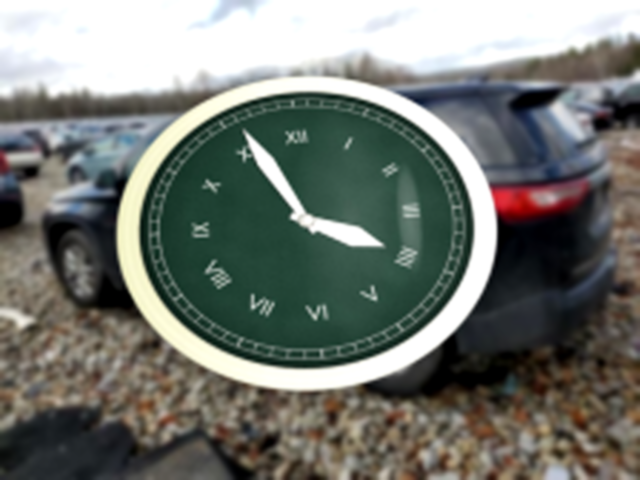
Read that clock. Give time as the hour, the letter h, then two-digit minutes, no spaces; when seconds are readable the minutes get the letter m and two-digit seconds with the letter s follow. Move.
3h56
